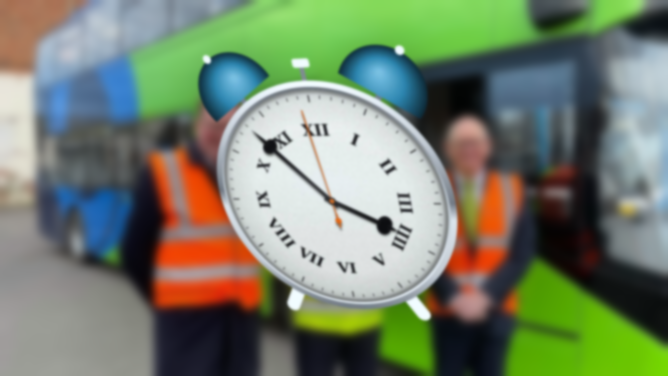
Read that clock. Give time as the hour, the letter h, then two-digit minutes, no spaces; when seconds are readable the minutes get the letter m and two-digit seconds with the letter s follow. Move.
3h52m59s
